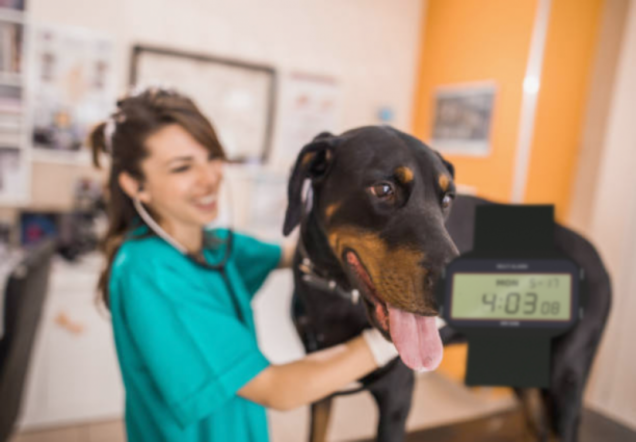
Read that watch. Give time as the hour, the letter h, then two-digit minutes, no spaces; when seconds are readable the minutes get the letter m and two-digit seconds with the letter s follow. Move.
4h03
